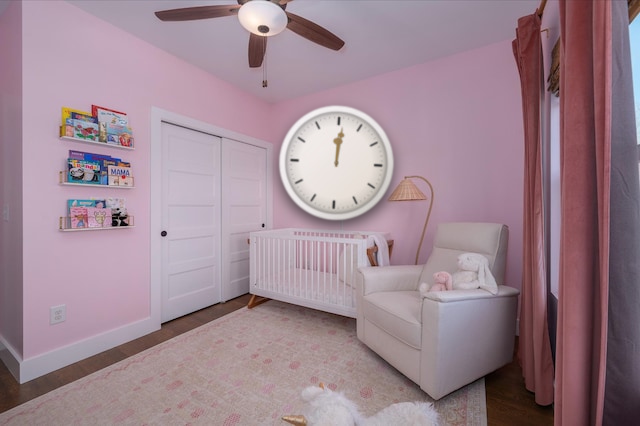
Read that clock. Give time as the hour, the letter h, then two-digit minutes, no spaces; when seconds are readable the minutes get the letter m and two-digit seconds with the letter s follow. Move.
12h01
